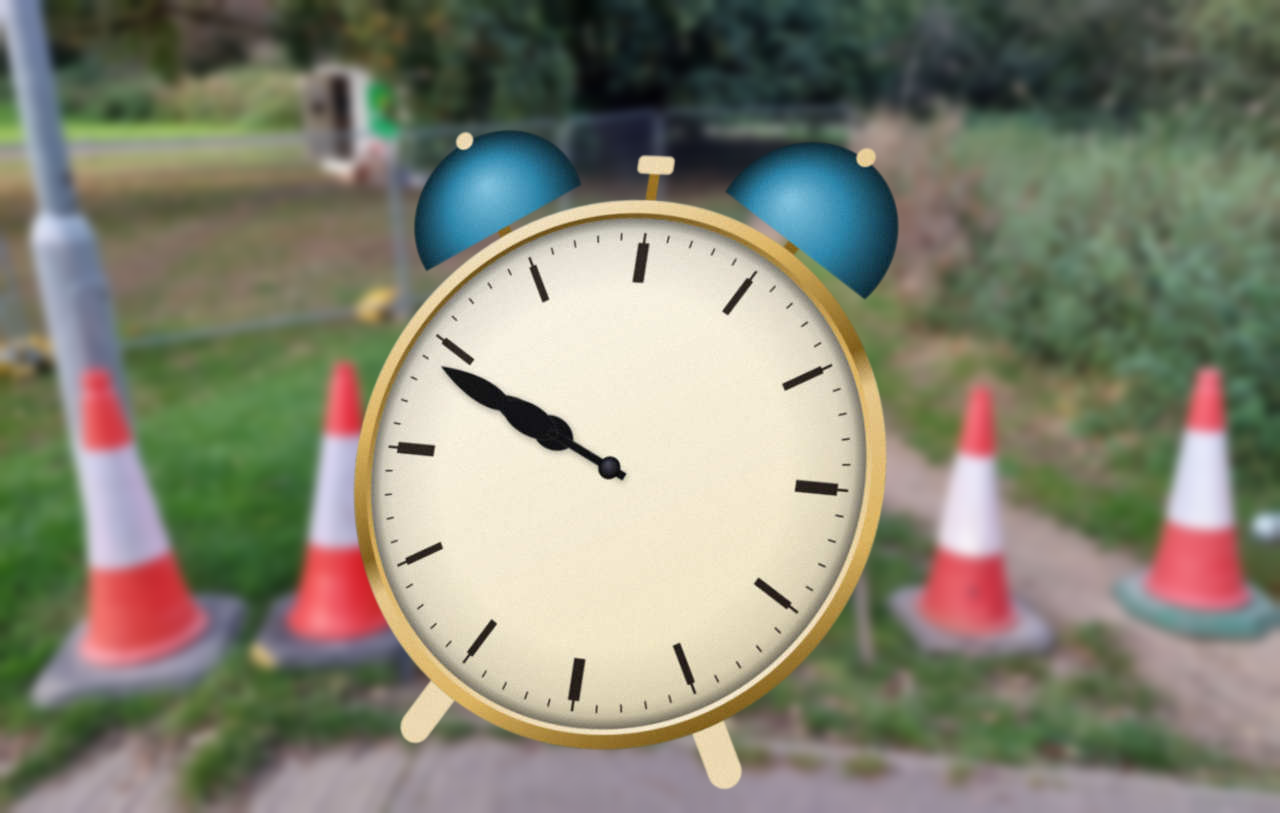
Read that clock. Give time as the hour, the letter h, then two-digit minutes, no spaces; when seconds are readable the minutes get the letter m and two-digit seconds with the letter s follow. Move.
9h49
